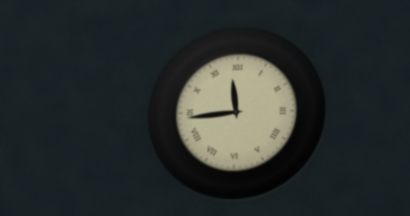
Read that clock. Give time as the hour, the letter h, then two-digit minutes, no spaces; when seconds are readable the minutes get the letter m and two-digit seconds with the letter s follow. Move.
11h44
